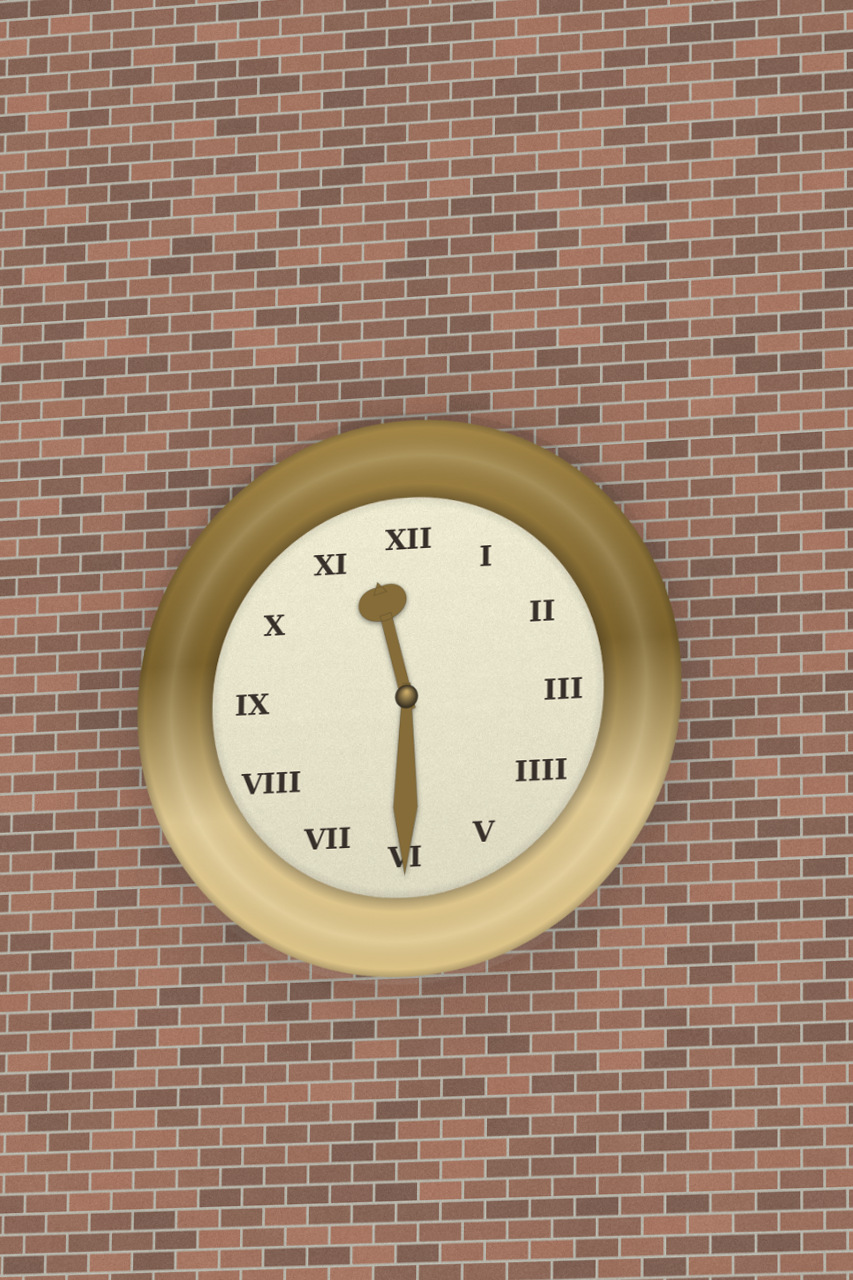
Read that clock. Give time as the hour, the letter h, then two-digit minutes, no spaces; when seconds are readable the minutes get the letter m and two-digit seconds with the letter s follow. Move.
11h30
